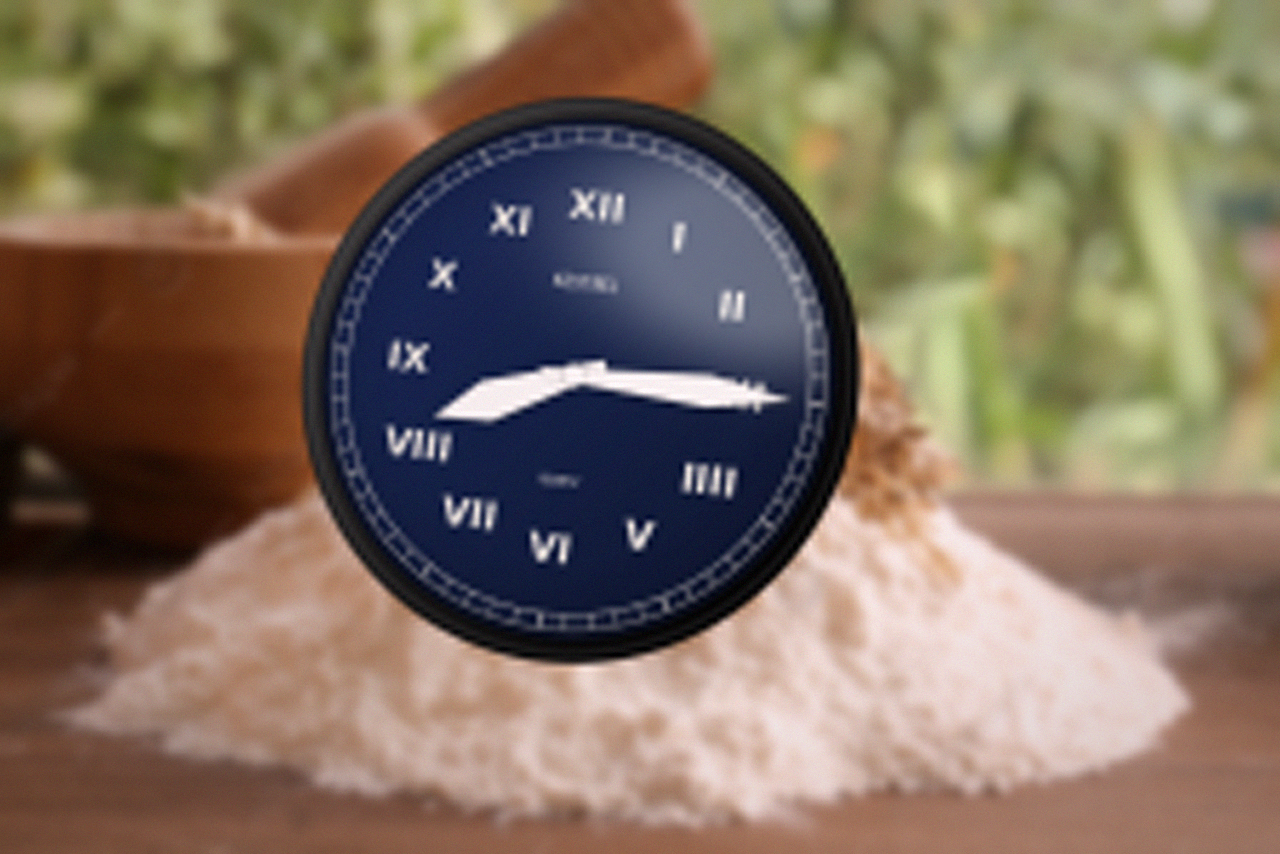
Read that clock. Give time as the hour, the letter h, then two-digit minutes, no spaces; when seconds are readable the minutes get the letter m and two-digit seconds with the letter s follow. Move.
8h15
